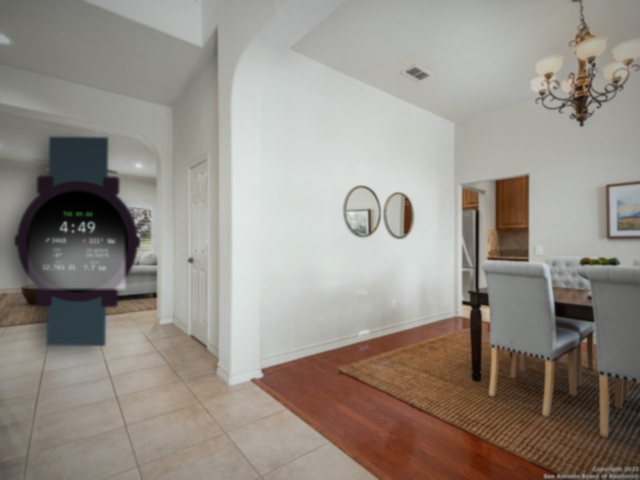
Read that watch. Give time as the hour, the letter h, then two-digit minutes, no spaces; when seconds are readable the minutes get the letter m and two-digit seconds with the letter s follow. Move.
4h49
